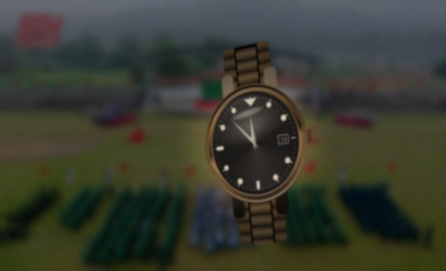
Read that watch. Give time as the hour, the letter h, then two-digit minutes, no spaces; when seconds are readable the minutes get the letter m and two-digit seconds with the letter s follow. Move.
11h53
